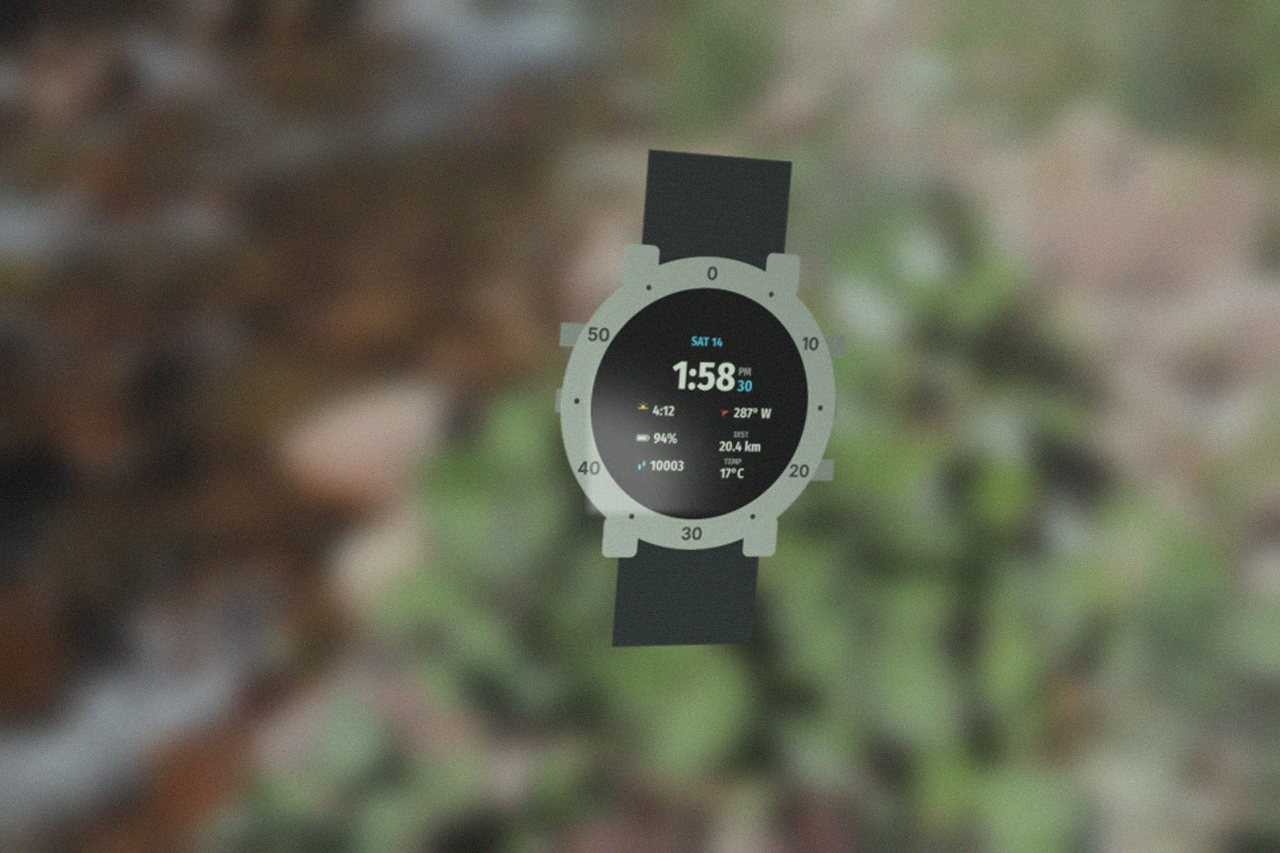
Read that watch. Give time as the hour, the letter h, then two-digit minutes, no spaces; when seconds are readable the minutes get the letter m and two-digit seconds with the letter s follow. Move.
1h58m30s
